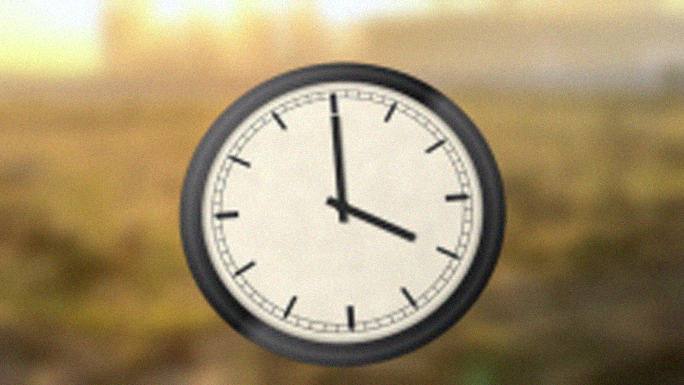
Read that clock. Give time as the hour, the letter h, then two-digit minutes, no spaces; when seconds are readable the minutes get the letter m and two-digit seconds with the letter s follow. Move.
4h00
